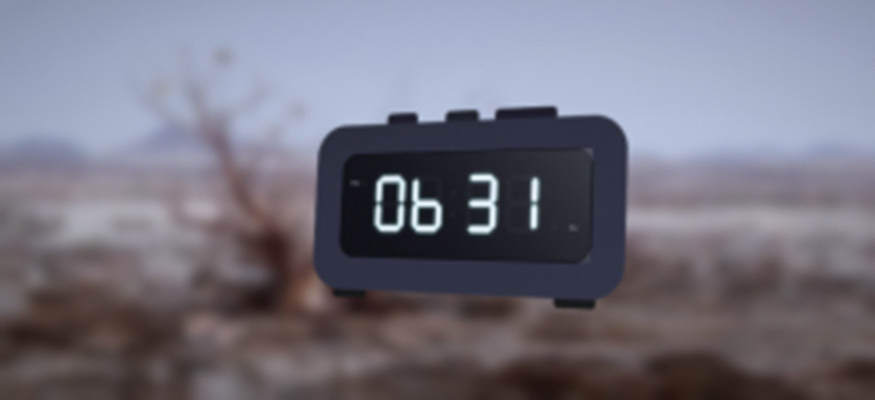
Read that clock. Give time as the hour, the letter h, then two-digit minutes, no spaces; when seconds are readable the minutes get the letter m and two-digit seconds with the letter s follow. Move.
6h31
